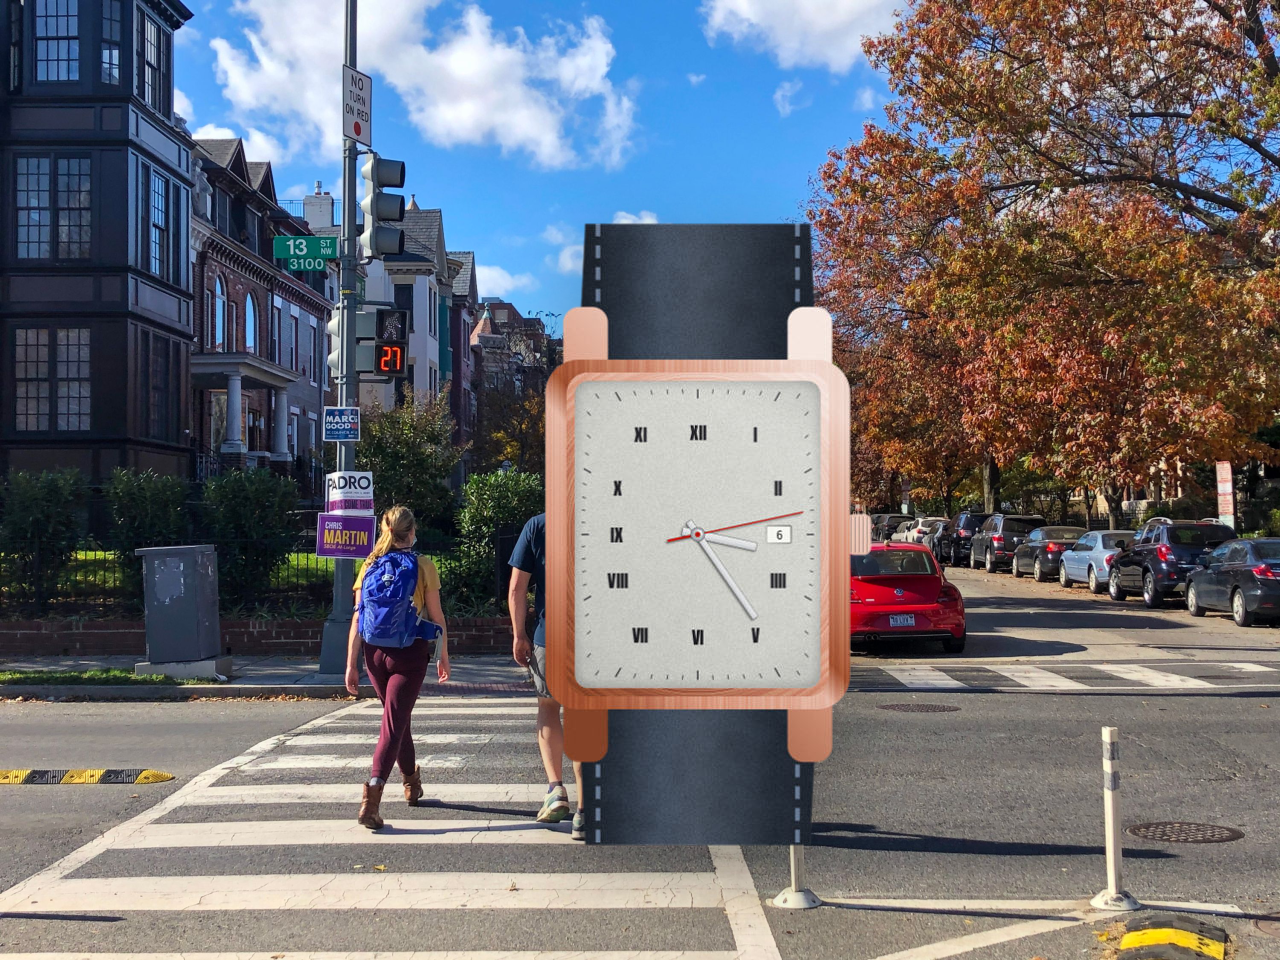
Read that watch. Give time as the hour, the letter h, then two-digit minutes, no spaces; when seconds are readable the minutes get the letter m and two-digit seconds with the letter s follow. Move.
3h24m13s
